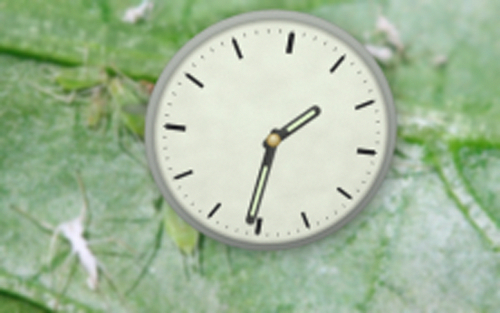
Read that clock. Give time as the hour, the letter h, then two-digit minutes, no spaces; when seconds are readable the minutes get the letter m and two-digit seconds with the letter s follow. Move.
1h31
